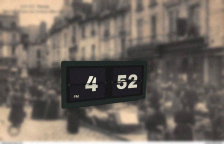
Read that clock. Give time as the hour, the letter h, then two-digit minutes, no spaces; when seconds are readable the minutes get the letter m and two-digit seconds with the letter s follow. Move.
4h52
